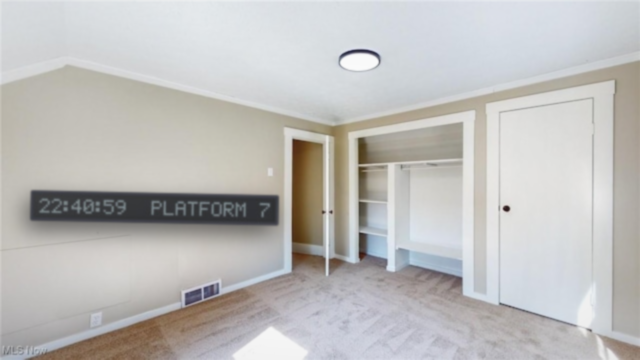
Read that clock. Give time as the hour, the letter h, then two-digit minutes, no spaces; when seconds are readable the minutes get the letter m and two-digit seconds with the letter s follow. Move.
22h40m59s
